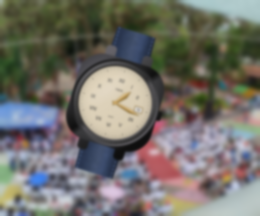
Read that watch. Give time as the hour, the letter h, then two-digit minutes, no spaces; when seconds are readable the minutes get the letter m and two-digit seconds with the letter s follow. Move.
1h17
